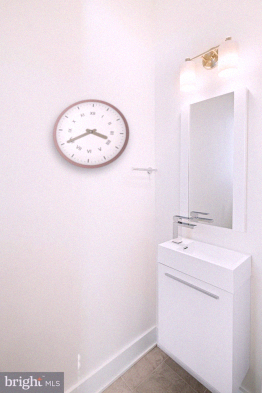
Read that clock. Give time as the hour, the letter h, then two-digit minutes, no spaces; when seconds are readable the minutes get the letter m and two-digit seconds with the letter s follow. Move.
3h40
